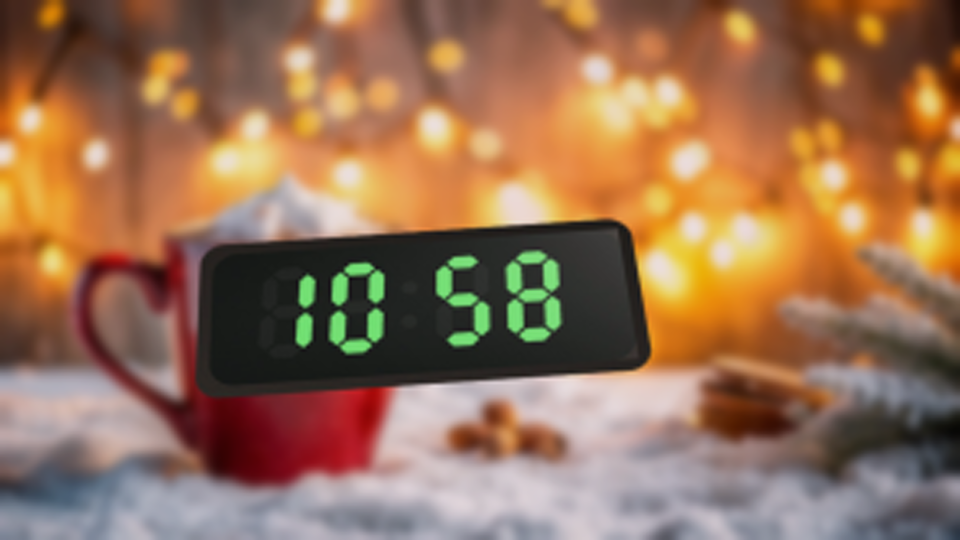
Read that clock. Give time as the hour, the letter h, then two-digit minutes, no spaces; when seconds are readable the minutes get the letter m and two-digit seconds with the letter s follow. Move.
10h58
